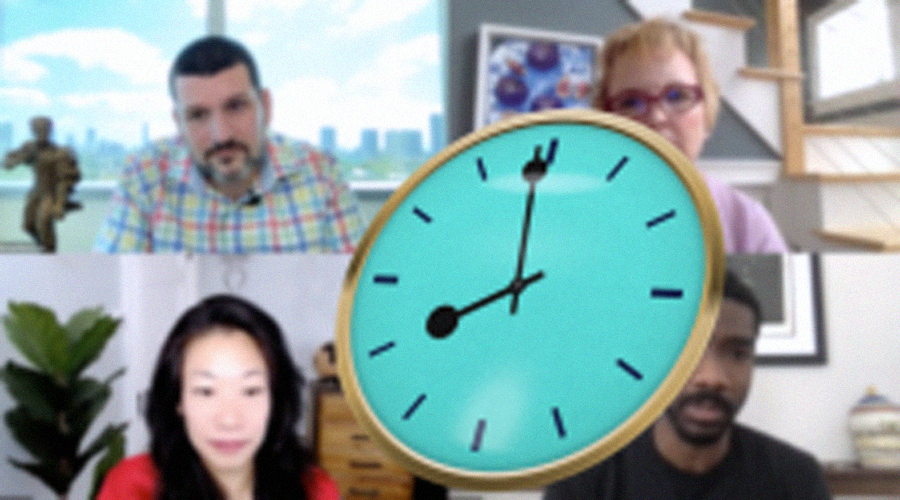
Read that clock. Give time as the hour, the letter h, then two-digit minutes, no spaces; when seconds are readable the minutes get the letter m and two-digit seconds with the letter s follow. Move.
7h59
